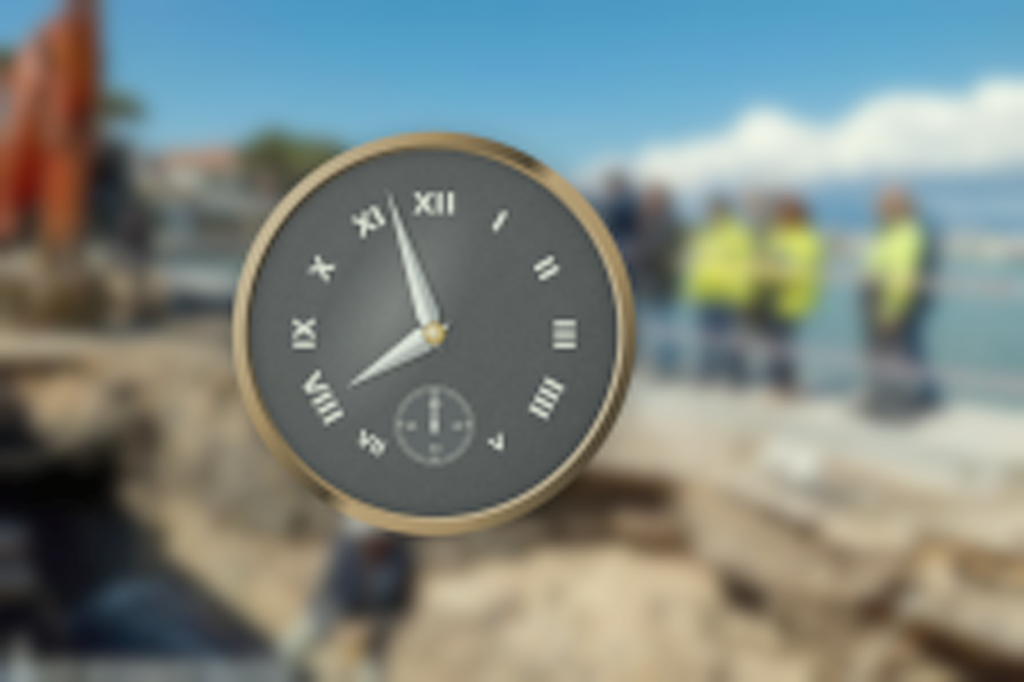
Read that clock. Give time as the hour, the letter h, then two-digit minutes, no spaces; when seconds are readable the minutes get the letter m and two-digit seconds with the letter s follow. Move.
7h57
